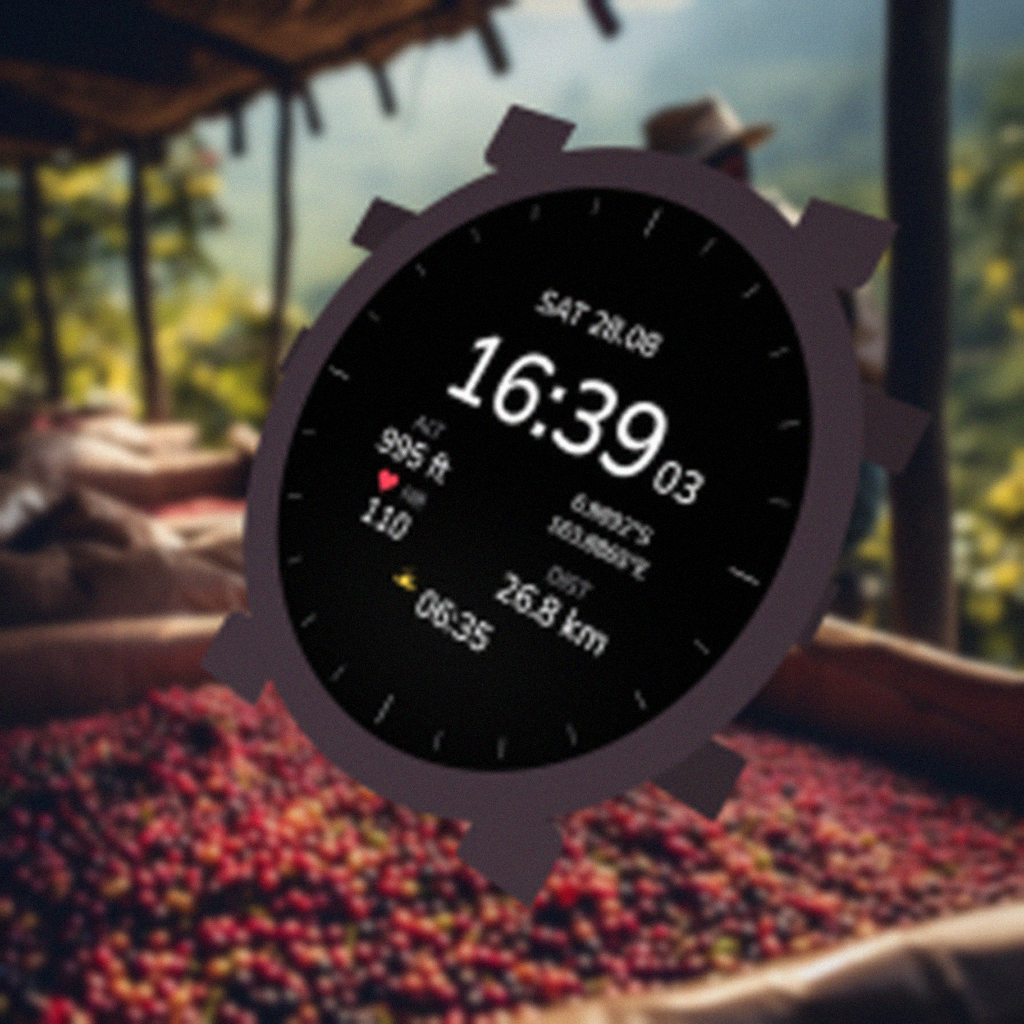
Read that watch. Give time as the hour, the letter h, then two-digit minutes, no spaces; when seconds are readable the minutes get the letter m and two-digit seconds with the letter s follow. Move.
16h39m03s
